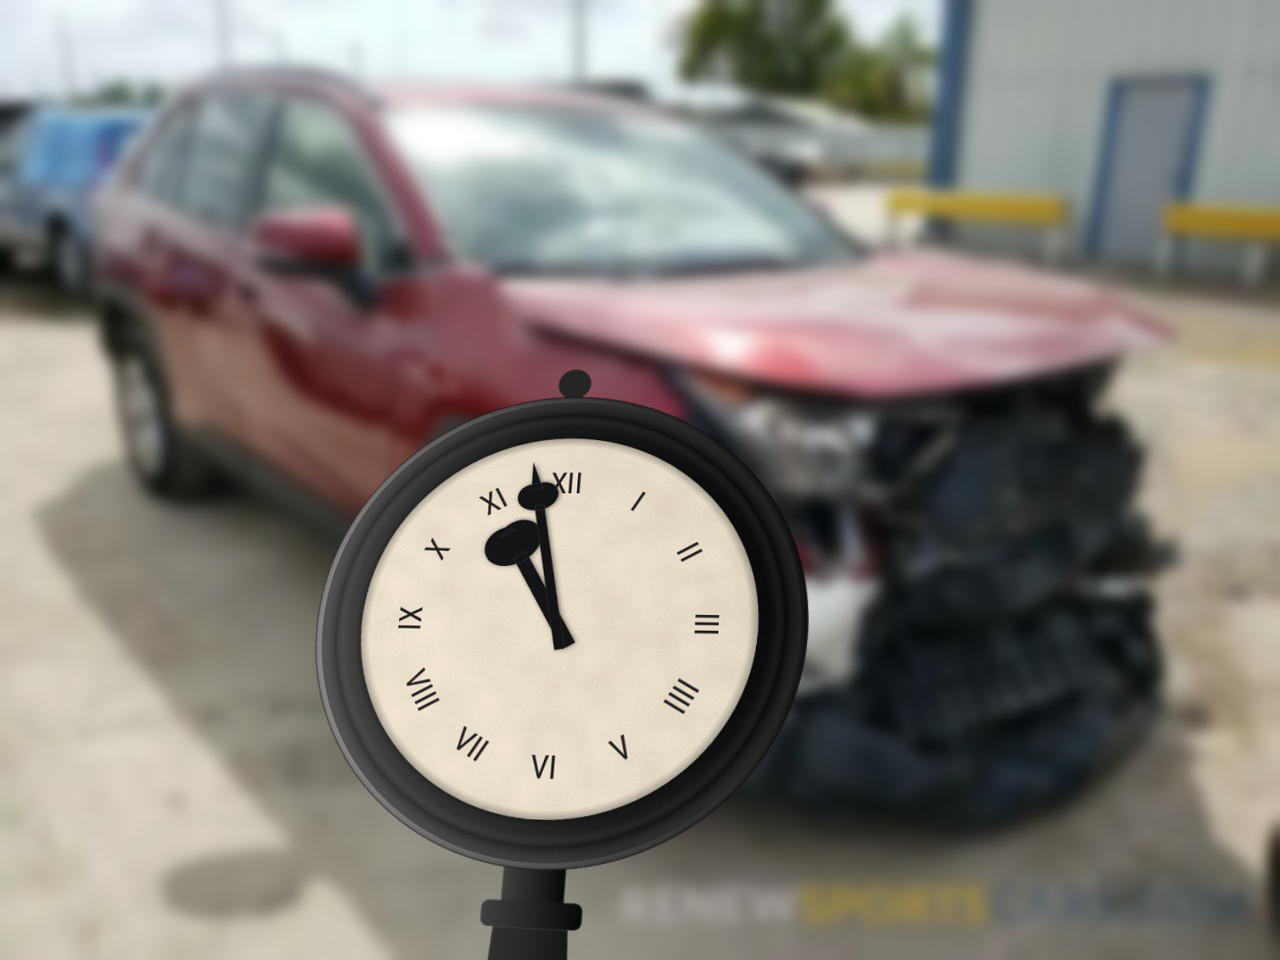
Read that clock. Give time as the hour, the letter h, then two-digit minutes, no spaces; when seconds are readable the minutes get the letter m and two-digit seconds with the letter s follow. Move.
10h58
